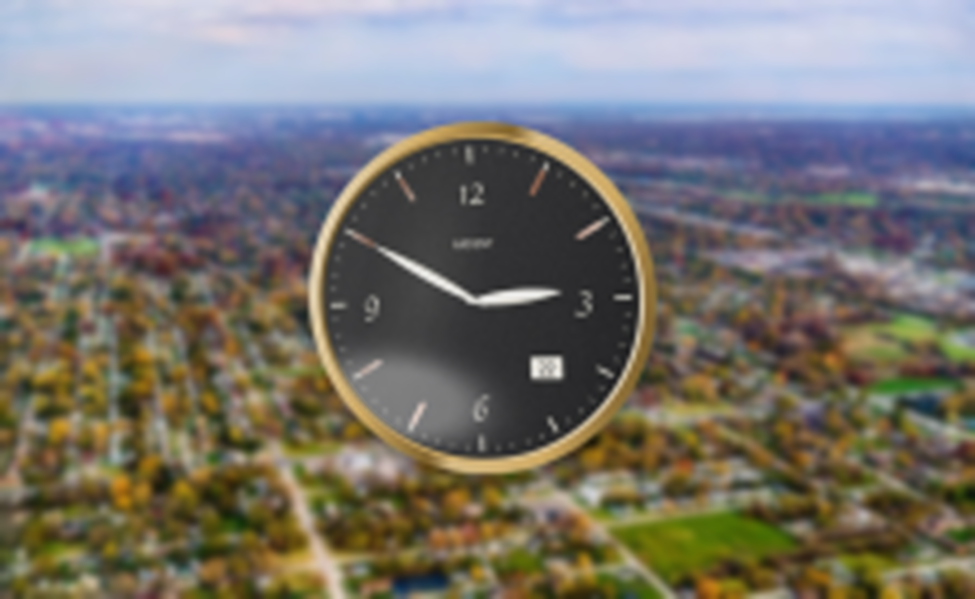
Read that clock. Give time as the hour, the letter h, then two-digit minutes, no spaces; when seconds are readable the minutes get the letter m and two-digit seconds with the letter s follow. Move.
2h50
